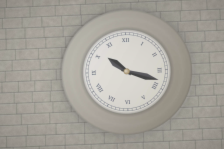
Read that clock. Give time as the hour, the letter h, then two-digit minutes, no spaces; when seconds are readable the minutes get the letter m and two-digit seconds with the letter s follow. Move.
10h18
